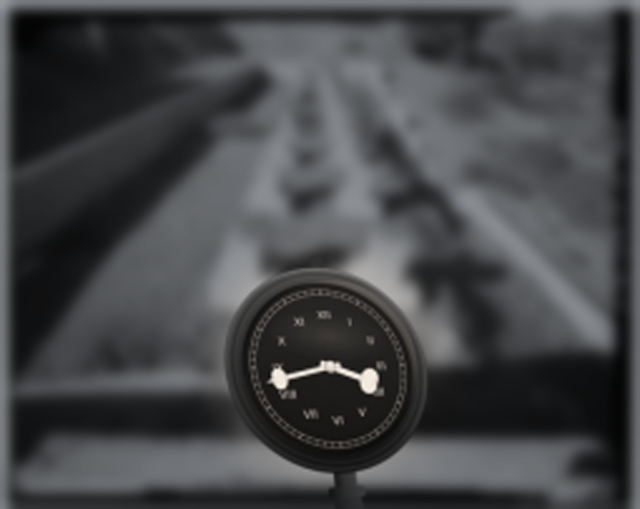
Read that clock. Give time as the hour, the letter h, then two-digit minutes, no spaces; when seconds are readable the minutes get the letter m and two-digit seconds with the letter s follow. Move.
3h43
